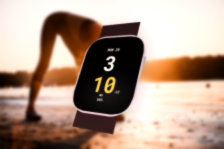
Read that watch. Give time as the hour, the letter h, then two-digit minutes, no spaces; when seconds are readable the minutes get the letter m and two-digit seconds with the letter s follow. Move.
3h10
